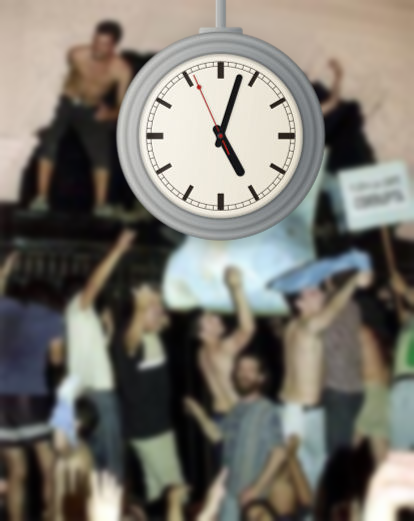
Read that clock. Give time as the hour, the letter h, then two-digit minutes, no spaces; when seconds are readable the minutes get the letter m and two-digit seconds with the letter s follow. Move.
5h02m56s
